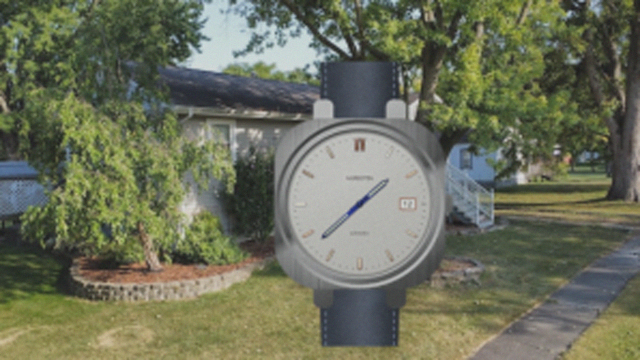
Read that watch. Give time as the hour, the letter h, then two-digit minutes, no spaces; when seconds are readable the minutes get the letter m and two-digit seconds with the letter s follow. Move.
1h38
